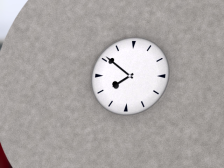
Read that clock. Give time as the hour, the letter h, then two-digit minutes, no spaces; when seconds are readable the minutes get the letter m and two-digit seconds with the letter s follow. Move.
7h51
